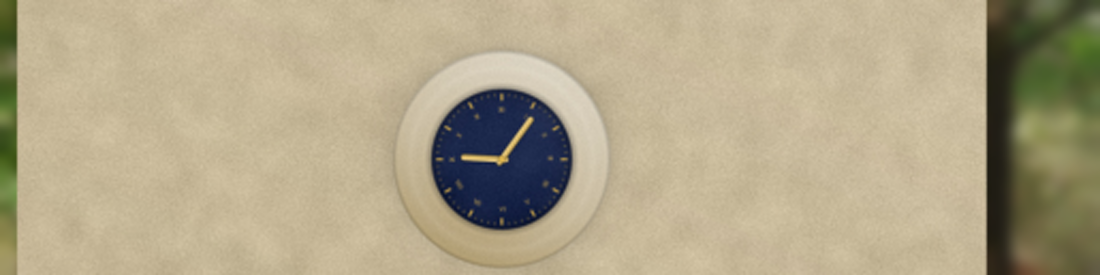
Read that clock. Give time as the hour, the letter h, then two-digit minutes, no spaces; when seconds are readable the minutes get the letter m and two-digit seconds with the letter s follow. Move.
9h06
